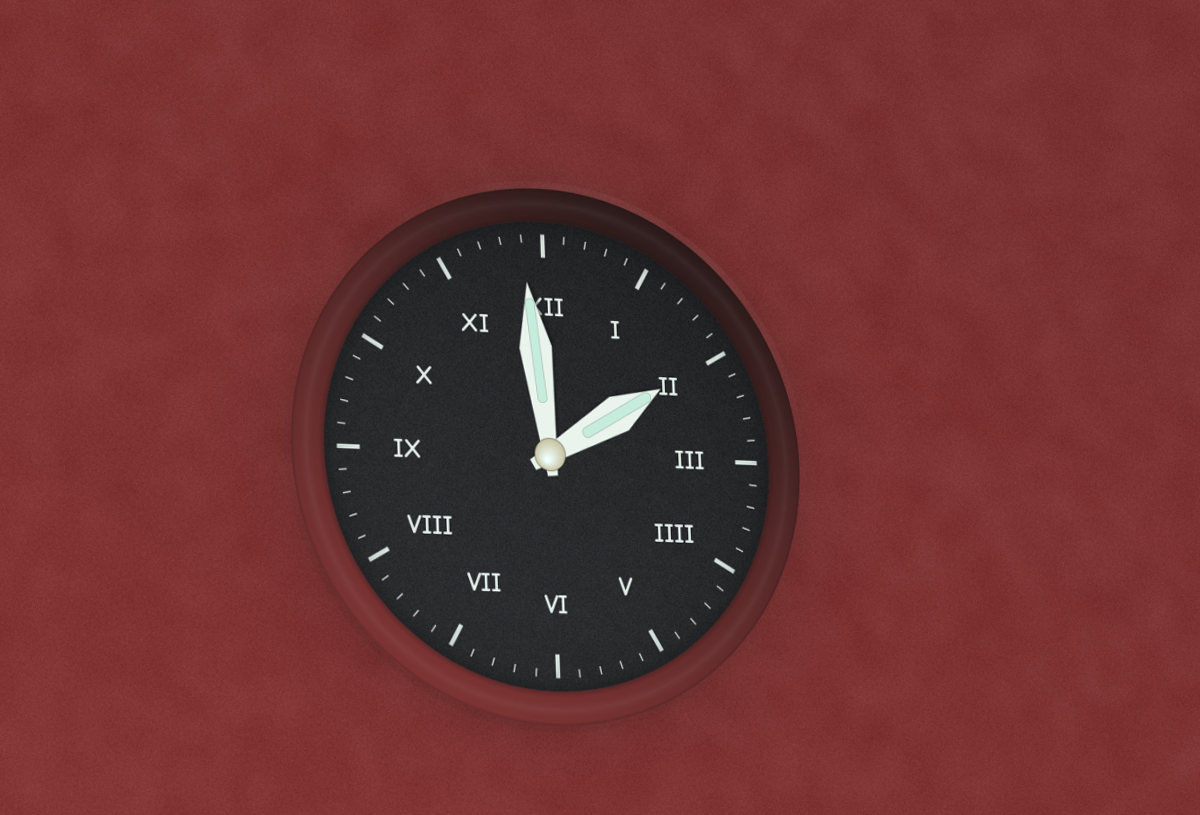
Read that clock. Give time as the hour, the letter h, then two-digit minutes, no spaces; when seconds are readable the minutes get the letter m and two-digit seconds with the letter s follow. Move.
1h59
